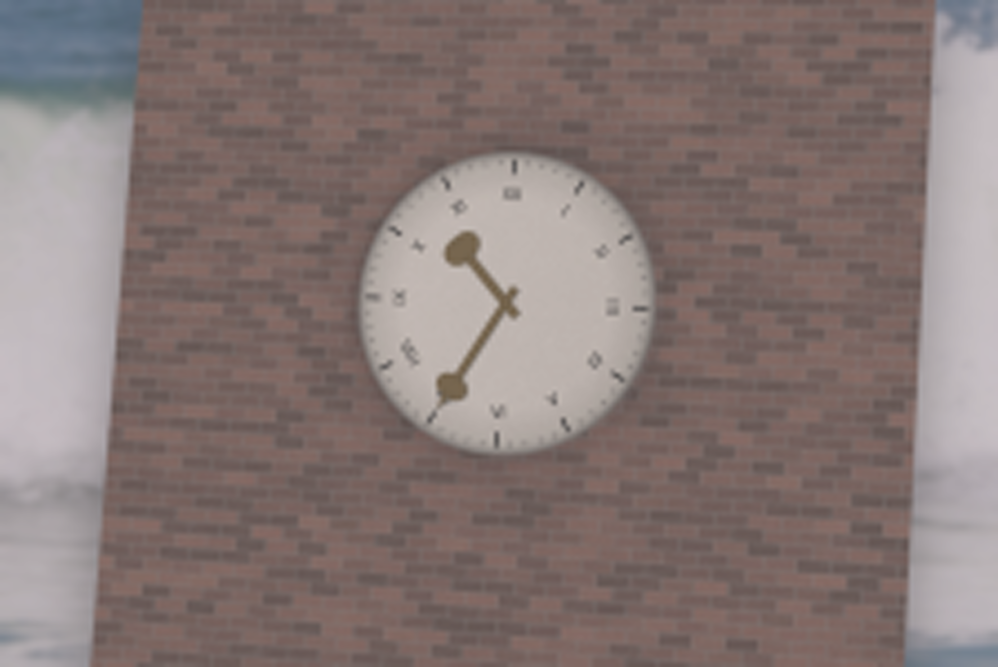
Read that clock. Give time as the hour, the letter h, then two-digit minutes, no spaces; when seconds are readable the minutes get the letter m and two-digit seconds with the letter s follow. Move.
10h35
